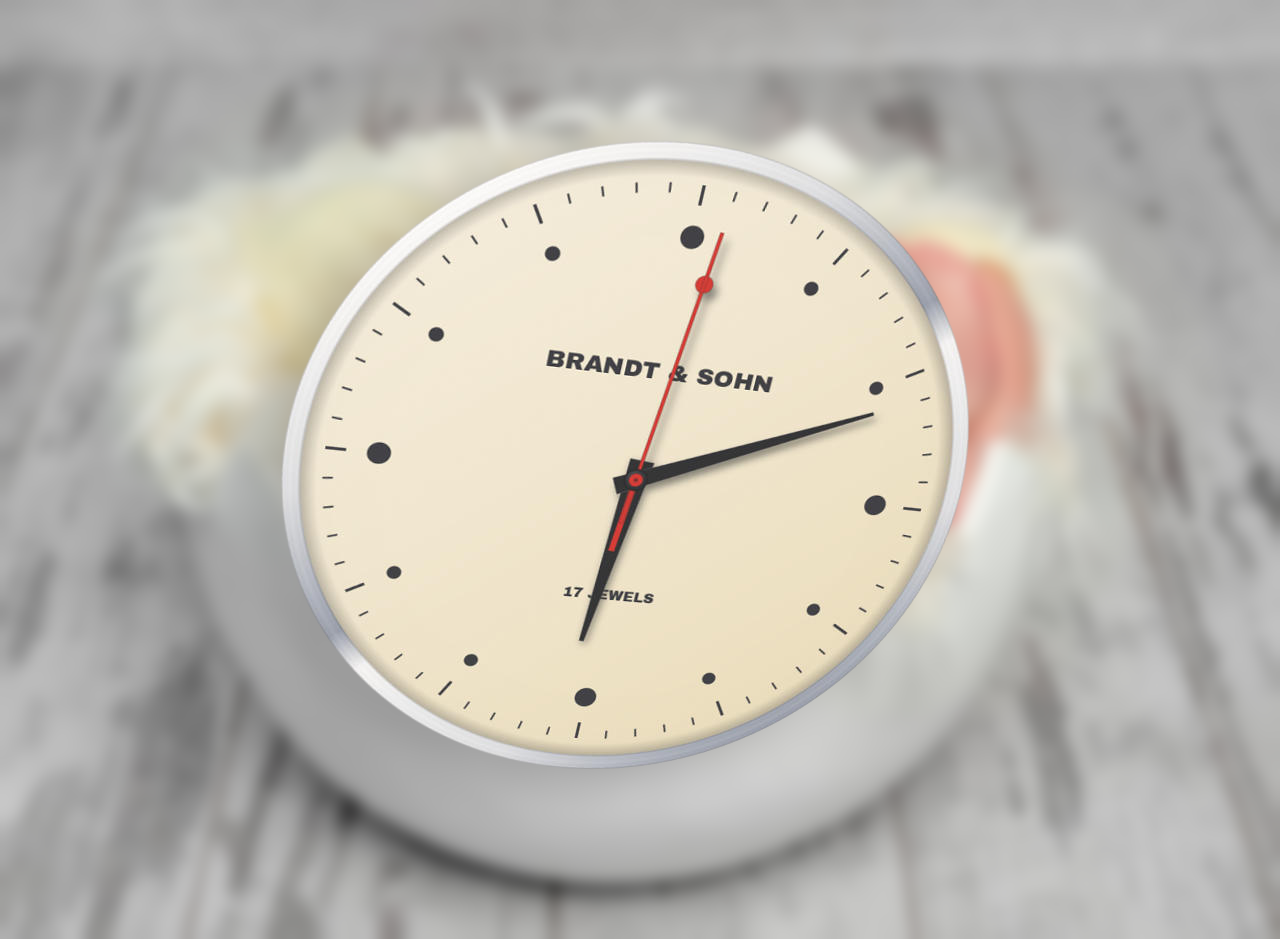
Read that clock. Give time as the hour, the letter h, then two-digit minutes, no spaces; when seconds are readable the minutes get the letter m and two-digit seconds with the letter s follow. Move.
6h11m01s
